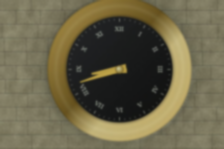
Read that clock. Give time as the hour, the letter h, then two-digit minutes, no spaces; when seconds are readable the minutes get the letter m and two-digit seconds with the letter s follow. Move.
8h42
